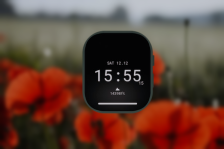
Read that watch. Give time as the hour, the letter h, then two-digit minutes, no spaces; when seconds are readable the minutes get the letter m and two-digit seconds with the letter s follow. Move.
15h55
